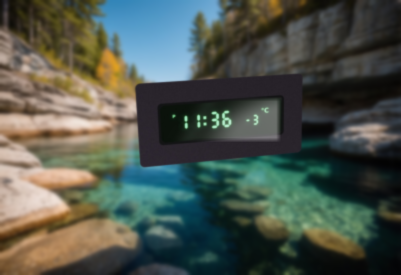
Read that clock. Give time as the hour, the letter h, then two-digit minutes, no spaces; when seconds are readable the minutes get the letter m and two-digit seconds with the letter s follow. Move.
11h36
